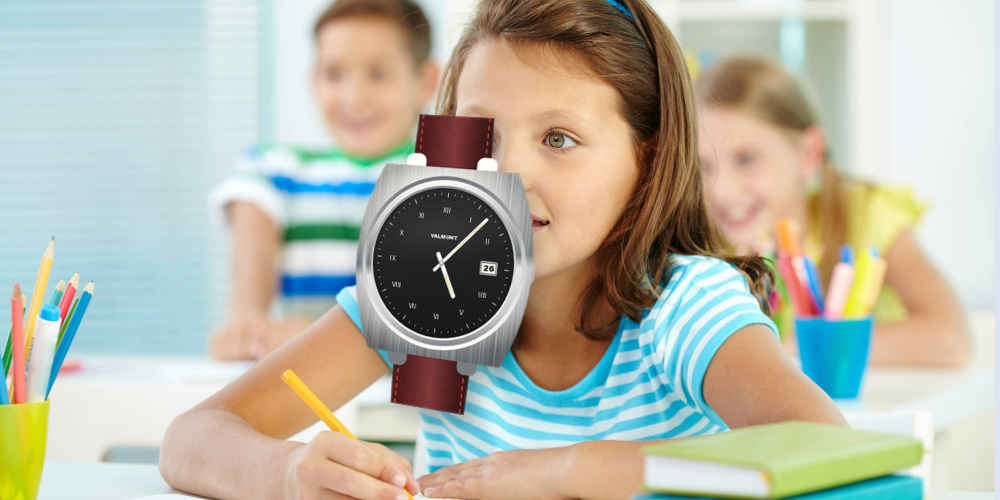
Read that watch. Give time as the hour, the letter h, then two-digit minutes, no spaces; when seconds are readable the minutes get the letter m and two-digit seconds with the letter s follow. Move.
5h07
